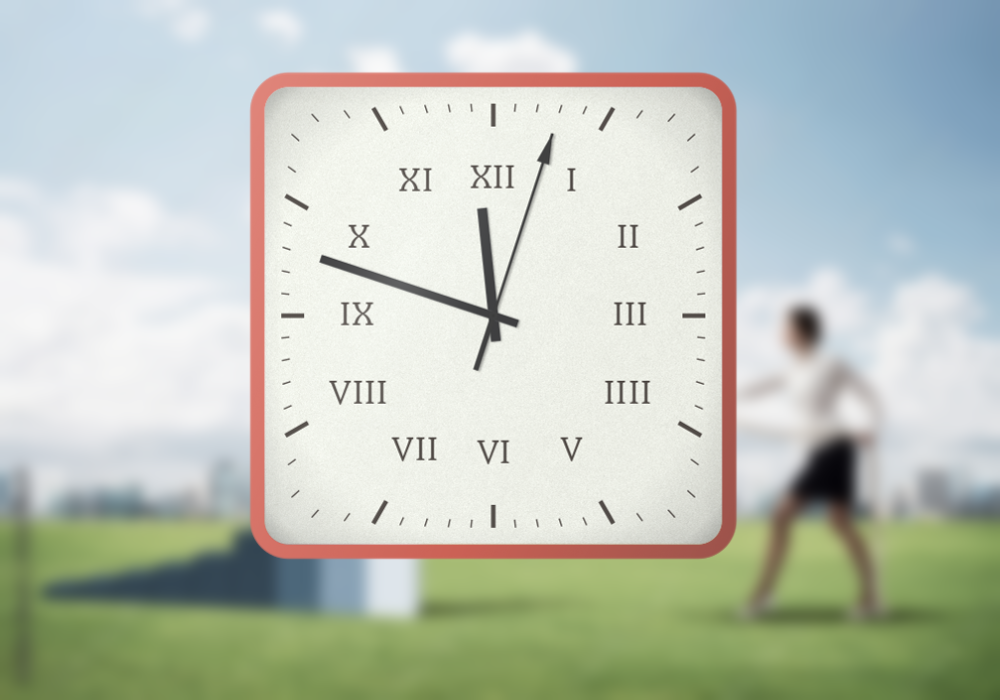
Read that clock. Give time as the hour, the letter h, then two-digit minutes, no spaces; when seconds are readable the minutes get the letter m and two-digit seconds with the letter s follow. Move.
11h48m03s
